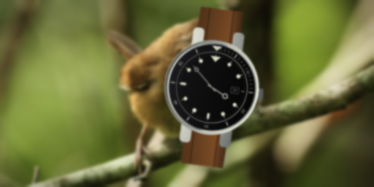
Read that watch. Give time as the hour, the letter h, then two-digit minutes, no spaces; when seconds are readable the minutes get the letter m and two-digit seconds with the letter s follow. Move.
3h52
